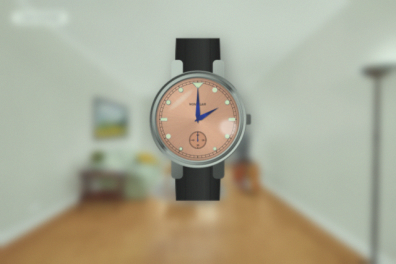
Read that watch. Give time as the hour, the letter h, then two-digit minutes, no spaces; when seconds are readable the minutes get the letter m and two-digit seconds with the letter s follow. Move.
2h00
